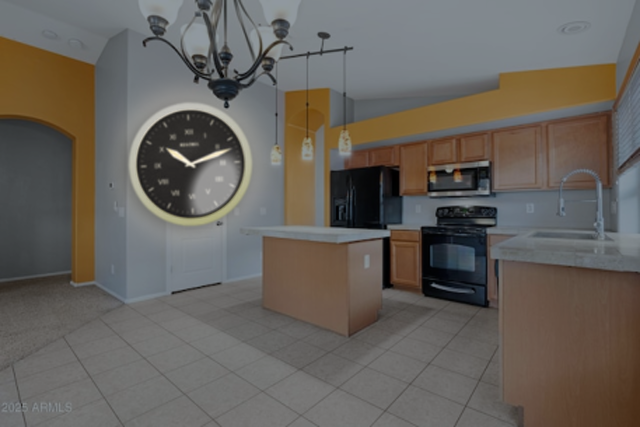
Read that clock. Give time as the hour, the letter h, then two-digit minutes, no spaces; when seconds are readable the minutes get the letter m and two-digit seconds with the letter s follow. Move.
10h12
